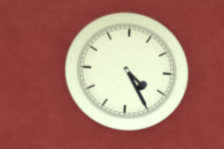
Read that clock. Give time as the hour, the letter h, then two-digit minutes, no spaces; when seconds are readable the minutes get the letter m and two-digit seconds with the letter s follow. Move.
4h25
